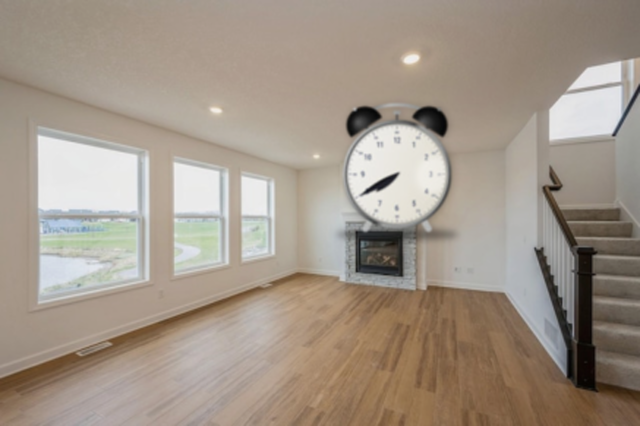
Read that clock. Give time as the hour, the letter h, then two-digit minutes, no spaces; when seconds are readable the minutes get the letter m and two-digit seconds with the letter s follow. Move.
7h40
